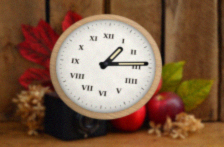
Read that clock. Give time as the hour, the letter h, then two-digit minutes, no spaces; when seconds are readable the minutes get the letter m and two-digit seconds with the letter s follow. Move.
1h14
